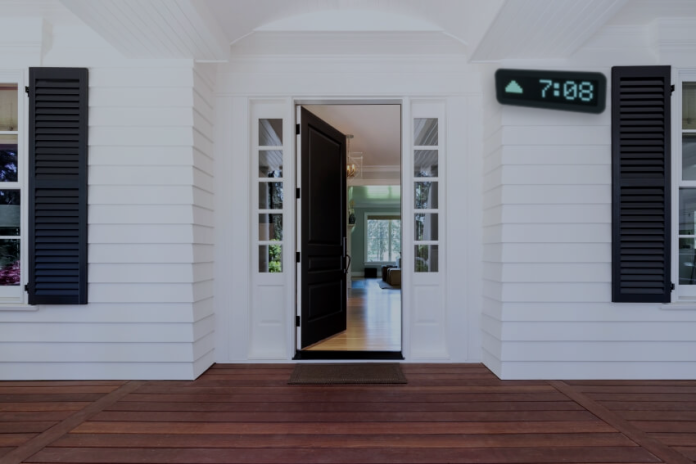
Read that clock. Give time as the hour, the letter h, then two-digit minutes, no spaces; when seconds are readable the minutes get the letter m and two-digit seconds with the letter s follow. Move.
7h08
